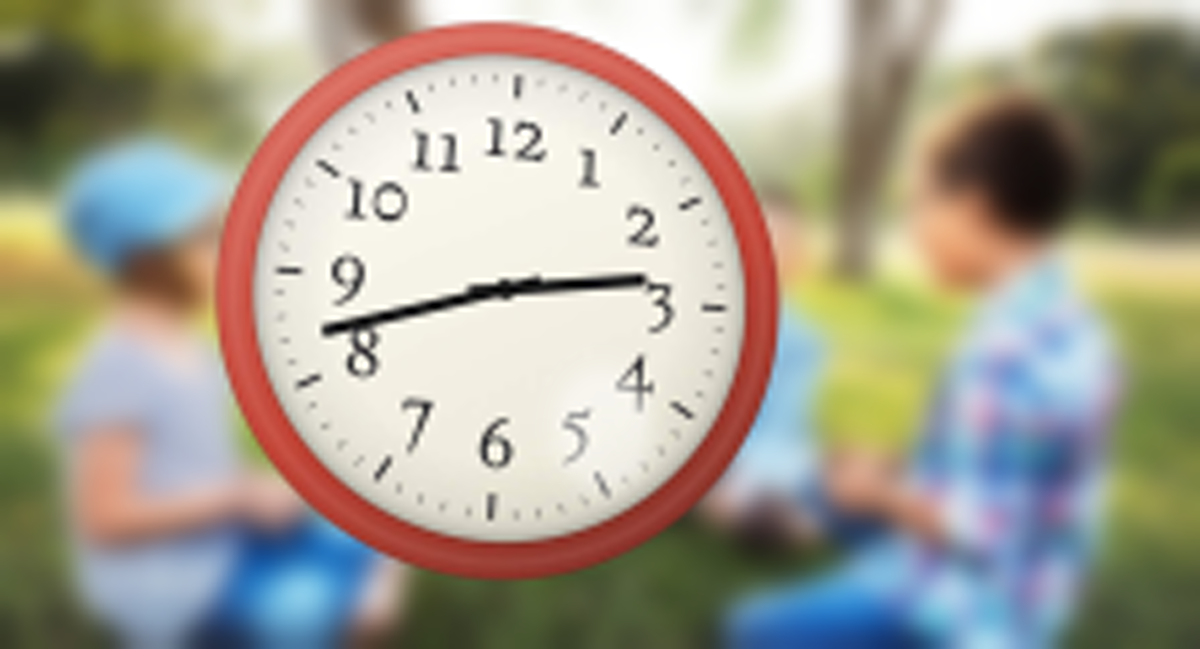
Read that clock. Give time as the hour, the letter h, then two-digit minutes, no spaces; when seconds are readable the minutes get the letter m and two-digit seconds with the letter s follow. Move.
2h42
